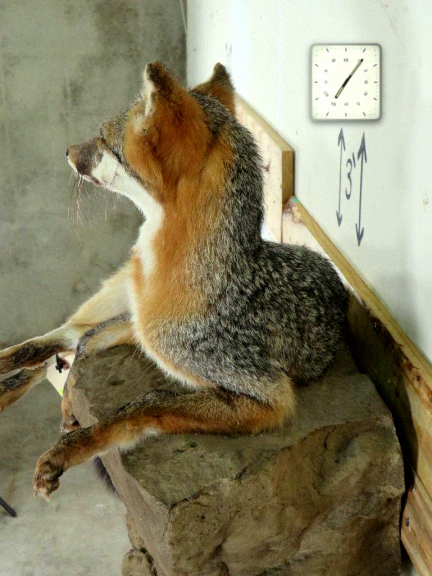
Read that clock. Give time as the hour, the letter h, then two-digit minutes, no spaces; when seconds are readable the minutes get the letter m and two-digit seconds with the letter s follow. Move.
7h06
